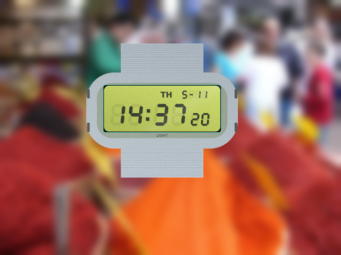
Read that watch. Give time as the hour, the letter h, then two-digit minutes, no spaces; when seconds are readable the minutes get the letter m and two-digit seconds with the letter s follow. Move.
14h37m20s
